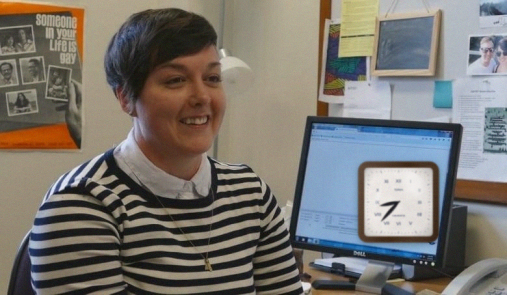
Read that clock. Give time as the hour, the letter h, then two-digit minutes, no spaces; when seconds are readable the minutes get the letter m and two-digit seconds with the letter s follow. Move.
8h37
